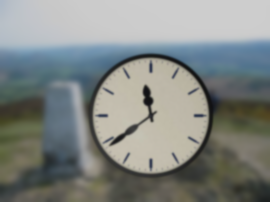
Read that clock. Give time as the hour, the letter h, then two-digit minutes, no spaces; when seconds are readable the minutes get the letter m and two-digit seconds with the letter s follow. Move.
11h39
